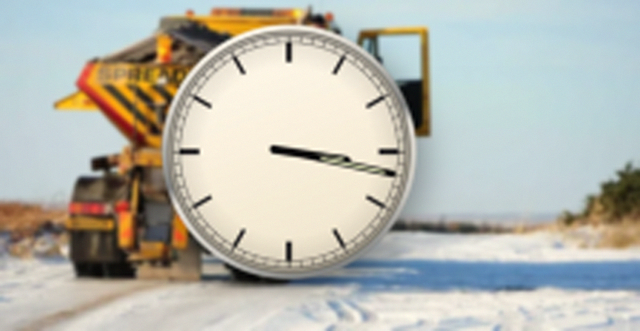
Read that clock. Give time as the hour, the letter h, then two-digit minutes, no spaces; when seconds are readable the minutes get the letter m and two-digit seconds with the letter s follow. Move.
3h17
